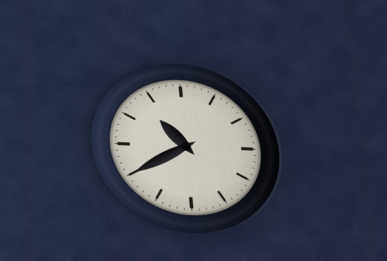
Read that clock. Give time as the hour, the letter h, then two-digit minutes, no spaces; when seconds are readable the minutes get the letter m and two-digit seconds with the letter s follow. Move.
10h40
